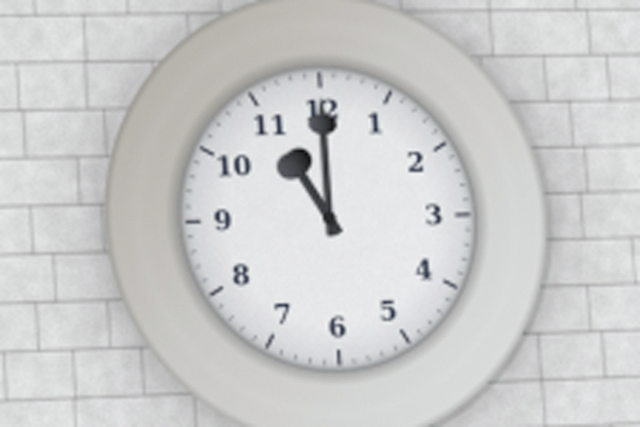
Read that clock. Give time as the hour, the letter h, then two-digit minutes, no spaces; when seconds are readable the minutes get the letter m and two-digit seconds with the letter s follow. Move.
11h00
